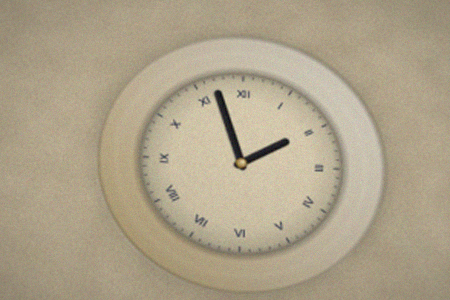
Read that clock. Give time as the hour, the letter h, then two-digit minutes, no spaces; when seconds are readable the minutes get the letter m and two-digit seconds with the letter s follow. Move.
1h57
